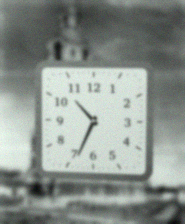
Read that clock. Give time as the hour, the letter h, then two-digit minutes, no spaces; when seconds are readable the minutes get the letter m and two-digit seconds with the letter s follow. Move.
10h34
